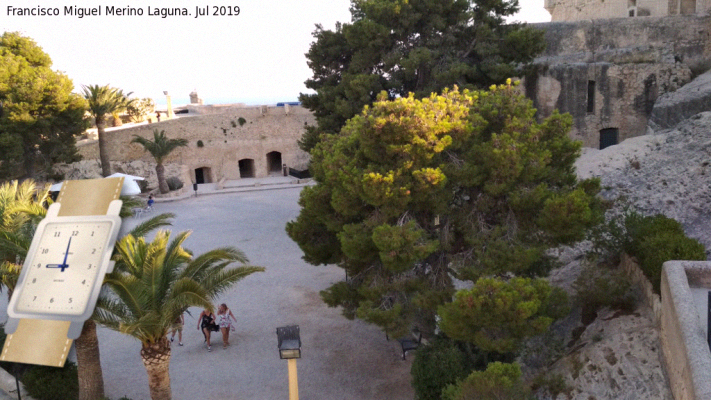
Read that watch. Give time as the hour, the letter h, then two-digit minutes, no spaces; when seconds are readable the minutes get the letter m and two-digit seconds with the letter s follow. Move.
8h59
